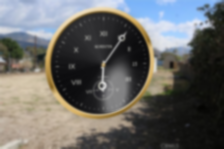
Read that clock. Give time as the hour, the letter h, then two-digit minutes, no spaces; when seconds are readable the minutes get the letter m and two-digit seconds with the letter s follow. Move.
6h06
